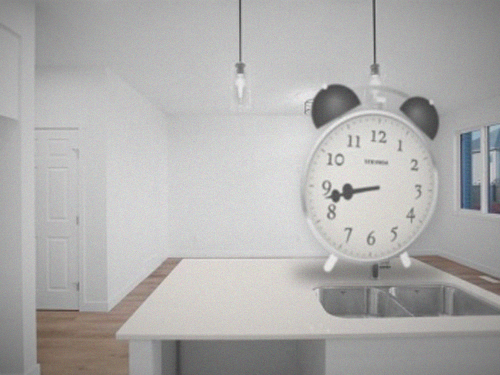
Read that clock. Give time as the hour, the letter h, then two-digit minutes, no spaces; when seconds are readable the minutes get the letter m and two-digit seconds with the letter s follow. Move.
8h43
